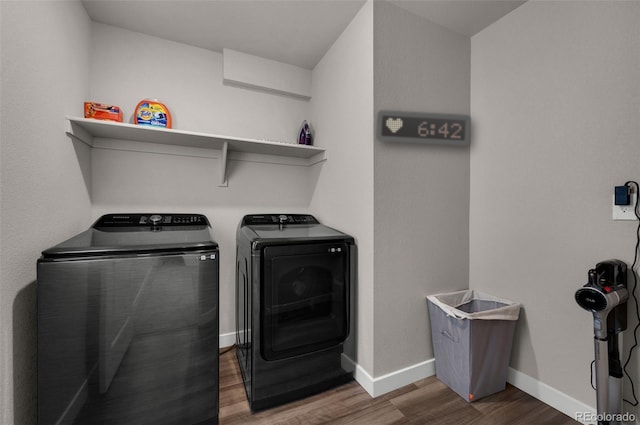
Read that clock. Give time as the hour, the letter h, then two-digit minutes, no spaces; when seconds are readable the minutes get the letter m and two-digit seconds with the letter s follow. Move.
6h42
